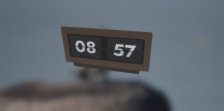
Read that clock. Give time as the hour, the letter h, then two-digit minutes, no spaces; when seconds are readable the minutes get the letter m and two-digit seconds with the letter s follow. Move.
8h57
